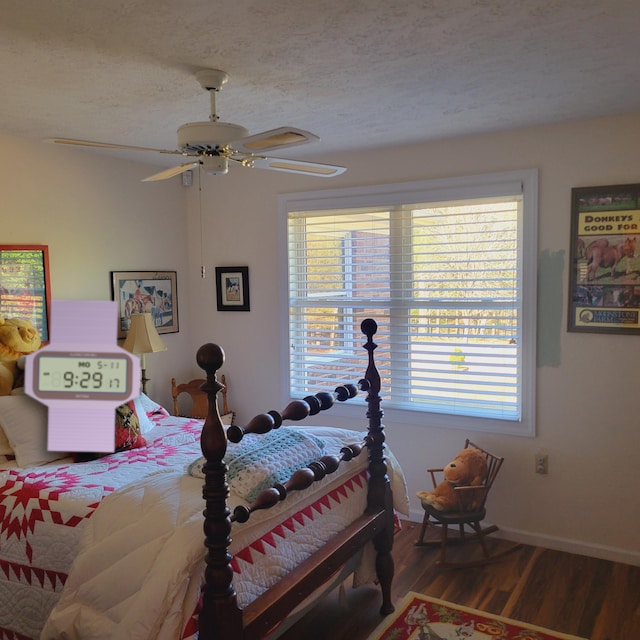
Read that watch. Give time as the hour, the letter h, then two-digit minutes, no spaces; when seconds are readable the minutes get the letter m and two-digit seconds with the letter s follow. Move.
9h29m17s
